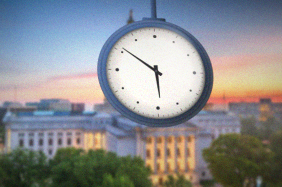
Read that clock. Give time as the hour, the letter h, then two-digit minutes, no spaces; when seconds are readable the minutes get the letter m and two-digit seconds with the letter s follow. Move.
5h51
